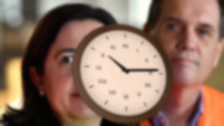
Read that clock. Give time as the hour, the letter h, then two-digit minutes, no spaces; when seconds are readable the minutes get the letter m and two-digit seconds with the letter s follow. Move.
10h14
